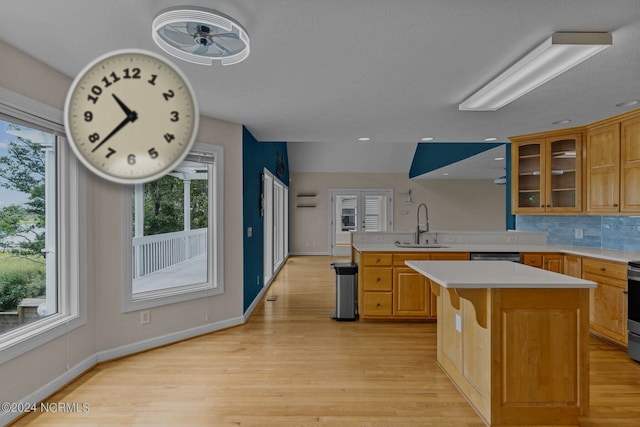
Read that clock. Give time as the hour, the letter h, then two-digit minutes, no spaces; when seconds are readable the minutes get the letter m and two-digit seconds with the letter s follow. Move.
10h38
